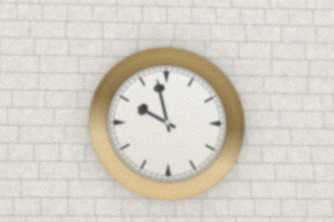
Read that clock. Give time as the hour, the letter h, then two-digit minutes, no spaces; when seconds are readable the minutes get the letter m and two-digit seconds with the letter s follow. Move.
9h58
